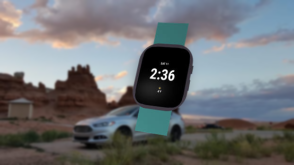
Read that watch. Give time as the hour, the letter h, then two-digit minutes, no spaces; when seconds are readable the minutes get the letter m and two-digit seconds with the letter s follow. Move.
2h36
